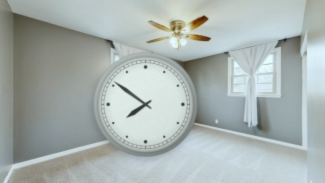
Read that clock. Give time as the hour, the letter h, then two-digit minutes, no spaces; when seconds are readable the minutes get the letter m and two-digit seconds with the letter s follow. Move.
7h51
